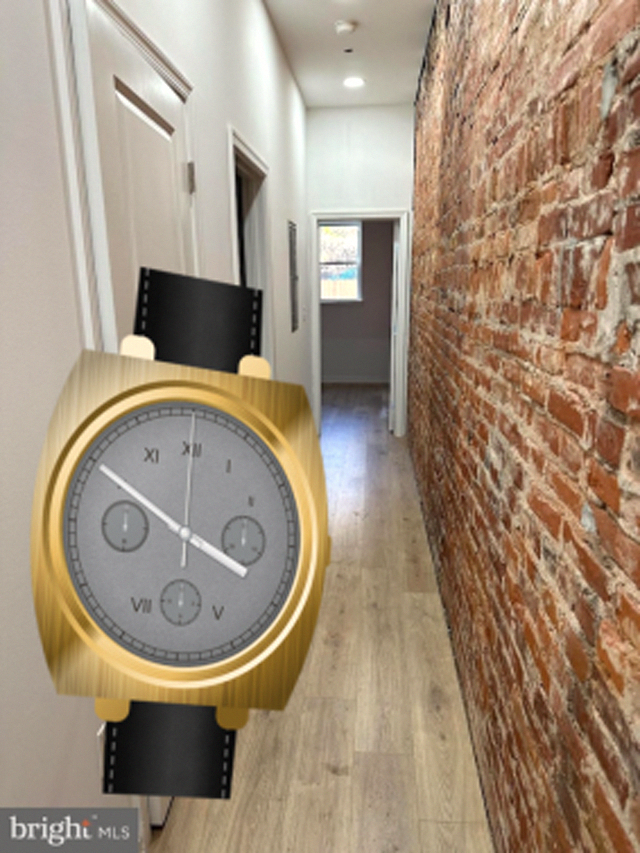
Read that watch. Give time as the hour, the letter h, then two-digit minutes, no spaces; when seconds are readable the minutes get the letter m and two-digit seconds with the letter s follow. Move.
3h50
